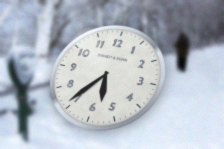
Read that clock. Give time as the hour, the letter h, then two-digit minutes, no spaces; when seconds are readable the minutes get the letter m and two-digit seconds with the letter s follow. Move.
5h36
